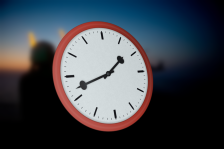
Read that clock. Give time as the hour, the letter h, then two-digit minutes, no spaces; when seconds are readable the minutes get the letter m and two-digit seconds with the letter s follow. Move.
1h42
